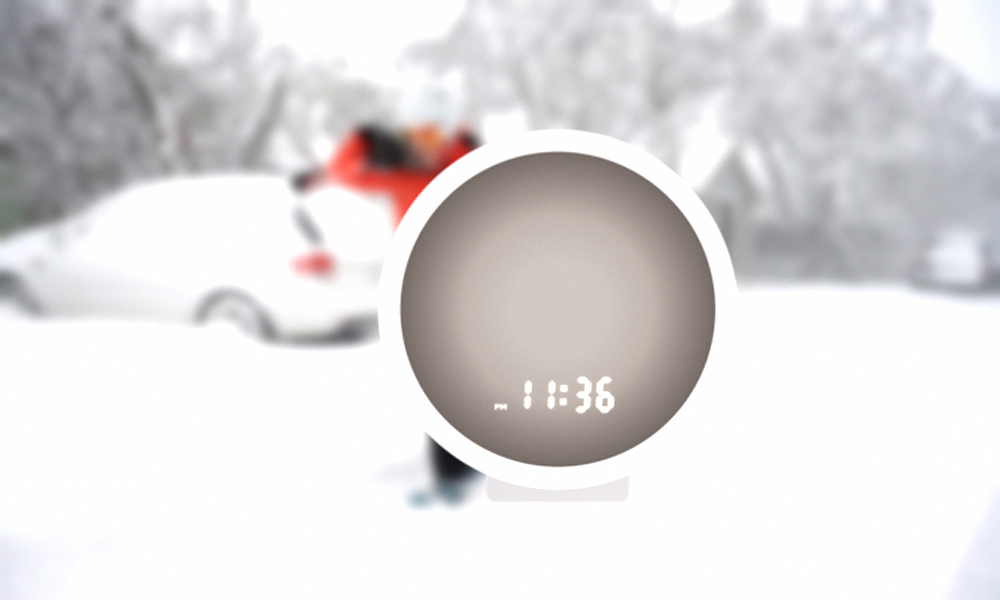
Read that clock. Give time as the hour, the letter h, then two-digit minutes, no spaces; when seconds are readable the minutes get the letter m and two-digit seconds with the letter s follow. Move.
11h36
